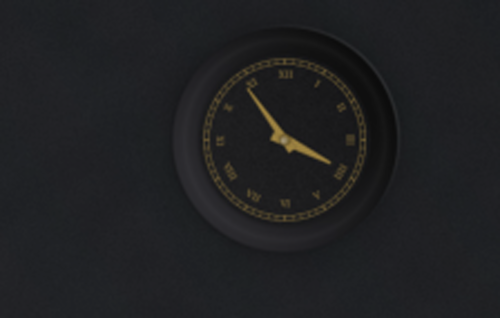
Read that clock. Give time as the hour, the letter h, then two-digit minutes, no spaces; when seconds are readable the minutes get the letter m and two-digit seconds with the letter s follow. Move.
3h54
